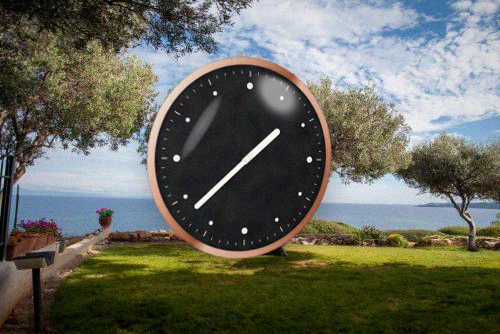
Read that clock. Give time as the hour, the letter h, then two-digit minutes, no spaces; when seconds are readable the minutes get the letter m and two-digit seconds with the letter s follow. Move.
1h38
